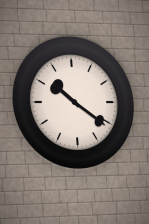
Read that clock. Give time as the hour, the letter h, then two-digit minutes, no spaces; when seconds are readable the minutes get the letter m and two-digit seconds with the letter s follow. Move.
10h21
